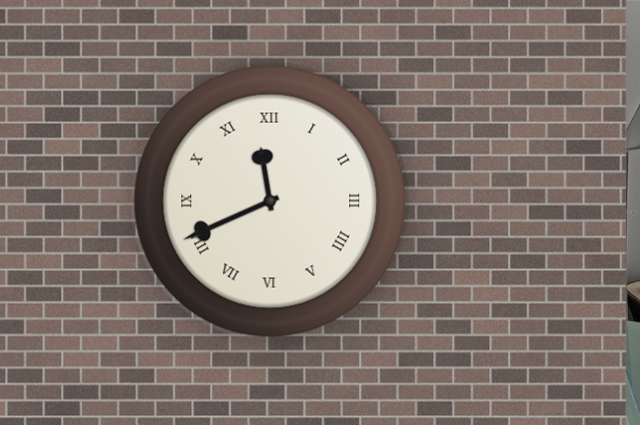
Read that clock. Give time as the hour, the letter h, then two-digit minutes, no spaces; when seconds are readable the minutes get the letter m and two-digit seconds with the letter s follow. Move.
11h41
